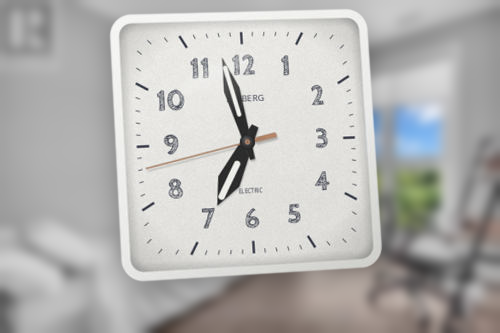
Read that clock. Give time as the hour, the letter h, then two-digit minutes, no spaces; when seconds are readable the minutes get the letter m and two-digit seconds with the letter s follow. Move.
6h57m43s
